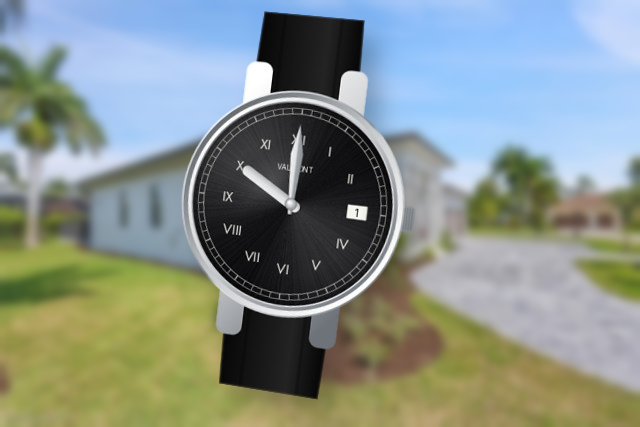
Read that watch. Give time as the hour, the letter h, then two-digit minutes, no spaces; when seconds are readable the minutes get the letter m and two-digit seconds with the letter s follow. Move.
10h00
